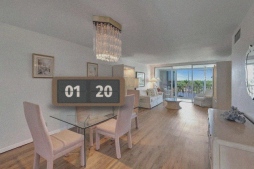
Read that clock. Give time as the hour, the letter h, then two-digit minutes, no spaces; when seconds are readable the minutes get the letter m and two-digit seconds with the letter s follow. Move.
1h20
